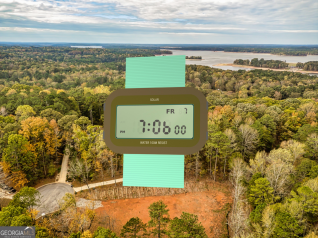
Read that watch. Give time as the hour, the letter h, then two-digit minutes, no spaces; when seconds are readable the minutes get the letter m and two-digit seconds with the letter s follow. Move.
7h06m00s
